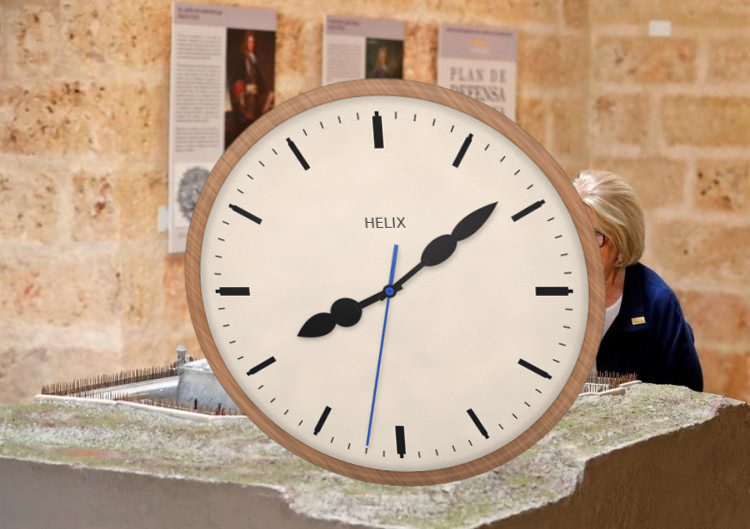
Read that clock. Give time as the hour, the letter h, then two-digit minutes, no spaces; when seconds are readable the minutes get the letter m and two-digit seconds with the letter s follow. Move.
8h08m32s
